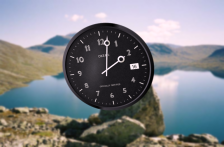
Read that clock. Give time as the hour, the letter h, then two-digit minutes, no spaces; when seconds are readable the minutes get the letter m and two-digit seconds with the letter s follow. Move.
2h02
